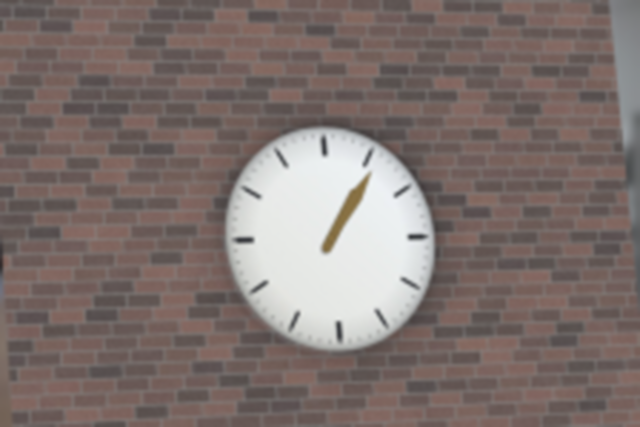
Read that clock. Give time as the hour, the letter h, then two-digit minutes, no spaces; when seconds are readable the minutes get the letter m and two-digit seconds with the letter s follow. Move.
1h06
